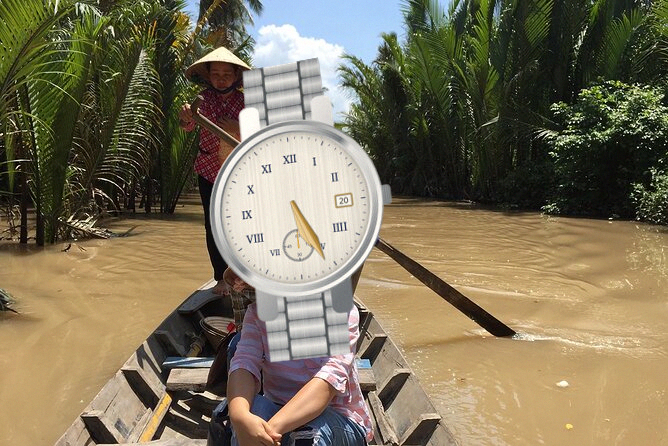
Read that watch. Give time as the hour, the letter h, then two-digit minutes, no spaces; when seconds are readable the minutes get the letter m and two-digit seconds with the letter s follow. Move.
5h26
